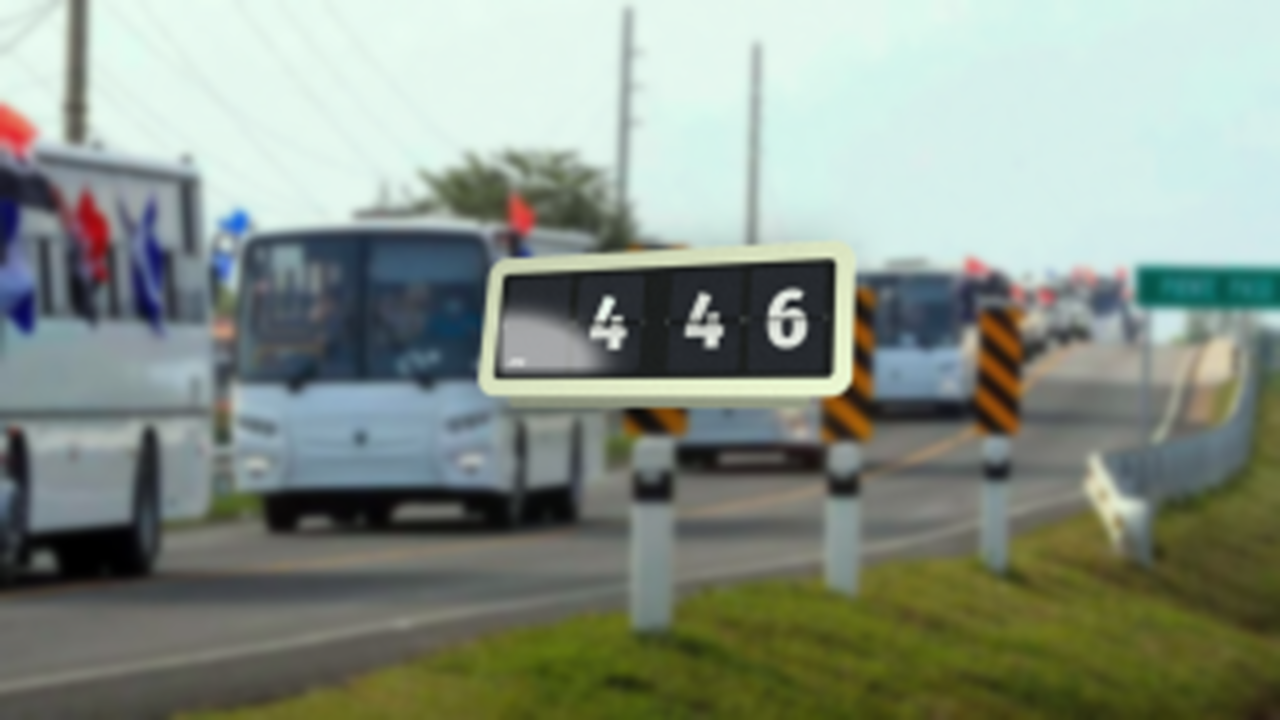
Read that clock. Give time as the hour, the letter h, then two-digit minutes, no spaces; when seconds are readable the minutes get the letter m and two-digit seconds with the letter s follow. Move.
4h46
